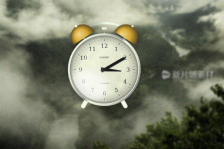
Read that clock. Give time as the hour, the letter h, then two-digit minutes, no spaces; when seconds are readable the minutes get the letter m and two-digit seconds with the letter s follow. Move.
3h10
